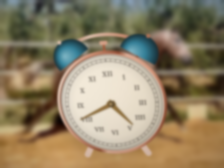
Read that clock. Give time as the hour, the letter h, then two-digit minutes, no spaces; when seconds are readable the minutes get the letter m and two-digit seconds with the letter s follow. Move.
4h41
